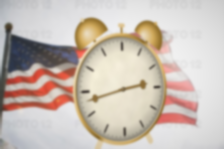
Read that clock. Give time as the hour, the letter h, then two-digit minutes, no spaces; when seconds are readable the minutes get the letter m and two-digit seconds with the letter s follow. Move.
2h43
